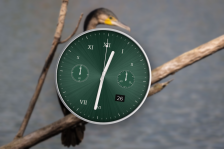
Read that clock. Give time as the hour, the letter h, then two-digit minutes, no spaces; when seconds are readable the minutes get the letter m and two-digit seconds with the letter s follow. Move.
12h31
